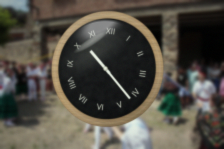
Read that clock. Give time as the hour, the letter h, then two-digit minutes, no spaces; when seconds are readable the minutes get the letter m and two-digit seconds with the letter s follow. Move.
10h22
